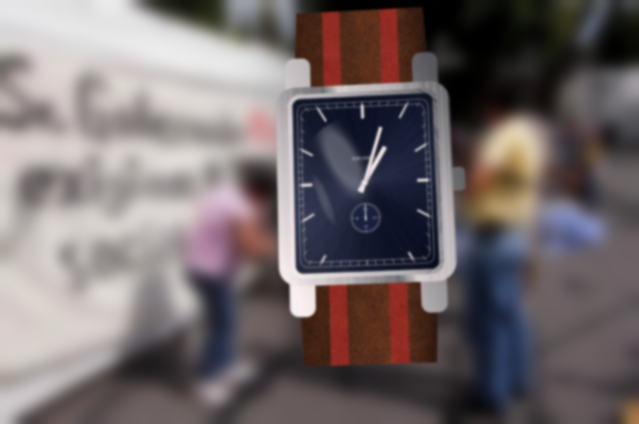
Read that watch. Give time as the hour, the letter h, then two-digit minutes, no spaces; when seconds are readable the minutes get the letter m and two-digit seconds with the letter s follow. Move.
1h03
